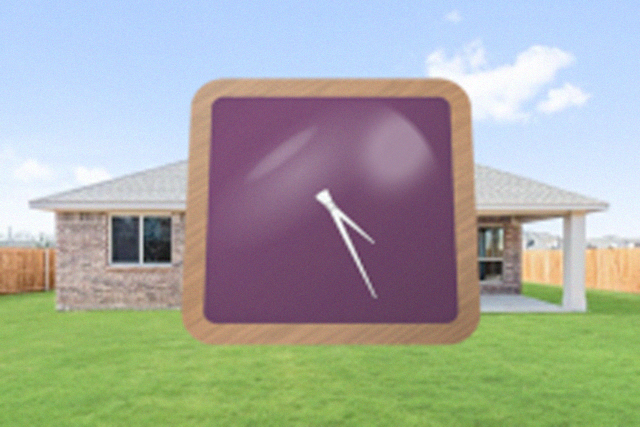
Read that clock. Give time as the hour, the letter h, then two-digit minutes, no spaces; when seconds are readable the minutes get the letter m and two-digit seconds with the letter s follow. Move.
4h26
